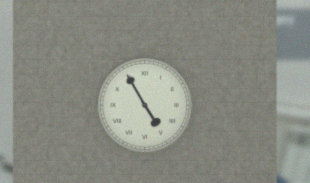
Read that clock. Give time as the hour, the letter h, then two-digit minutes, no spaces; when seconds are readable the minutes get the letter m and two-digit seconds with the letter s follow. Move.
4h55
